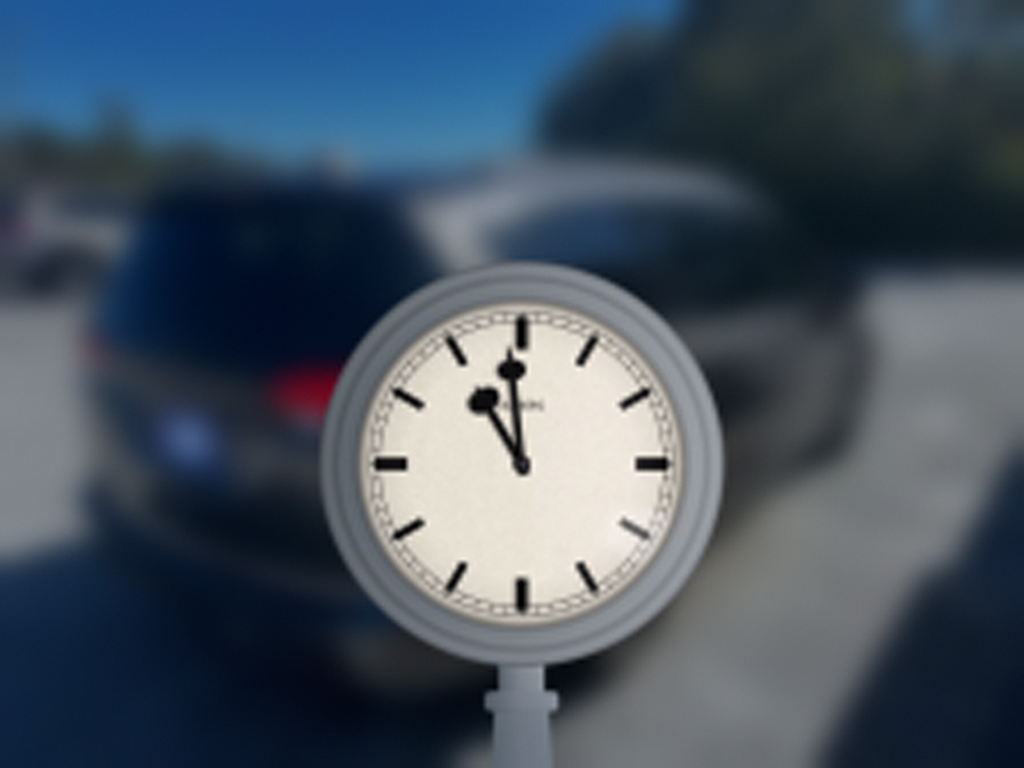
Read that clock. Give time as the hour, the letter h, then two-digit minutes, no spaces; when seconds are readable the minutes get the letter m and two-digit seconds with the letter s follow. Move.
10h59
